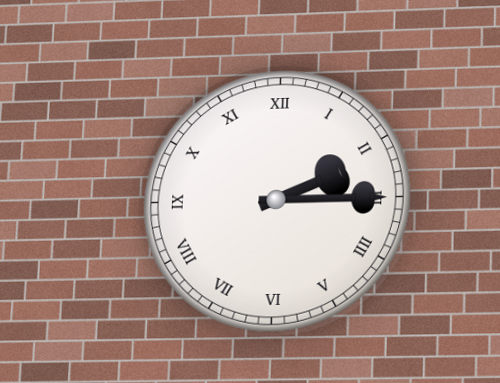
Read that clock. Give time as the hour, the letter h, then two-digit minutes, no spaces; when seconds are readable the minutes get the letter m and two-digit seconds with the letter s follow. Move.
2h15
